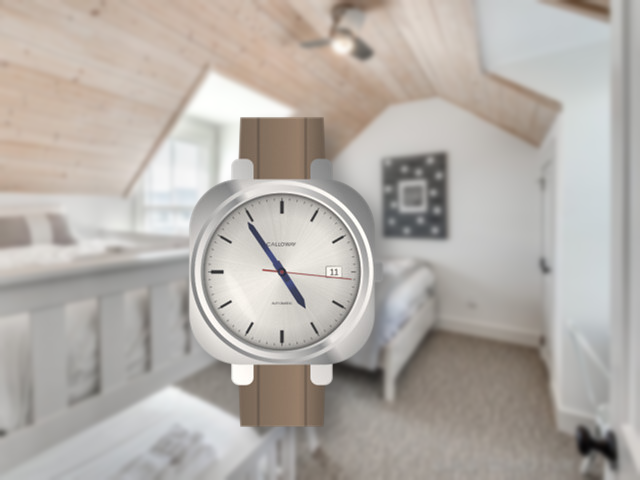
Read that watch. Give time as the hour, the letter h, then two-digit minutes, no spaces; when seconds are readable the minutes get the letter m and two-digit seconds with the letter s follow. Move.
4h54m16s
